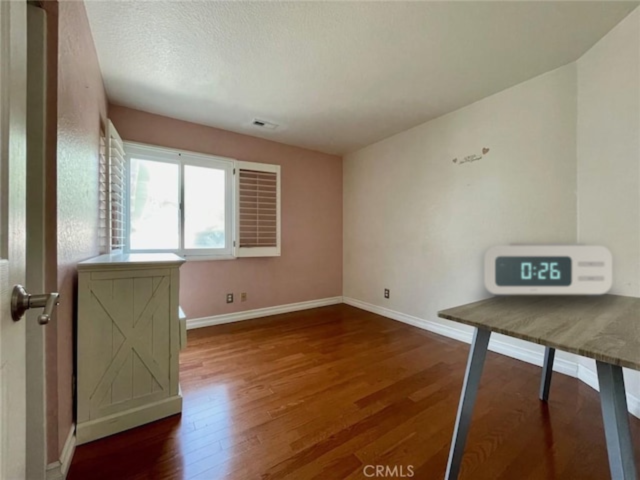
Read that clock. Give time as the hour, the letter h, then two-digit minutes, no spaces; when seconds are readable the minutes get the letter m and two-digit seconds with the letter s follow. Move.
0h26
